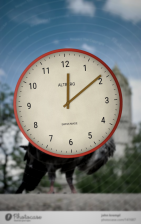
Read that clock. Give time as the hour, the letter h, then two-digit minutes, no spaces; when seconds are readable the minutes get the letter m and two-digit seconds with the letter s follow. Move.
12h09
